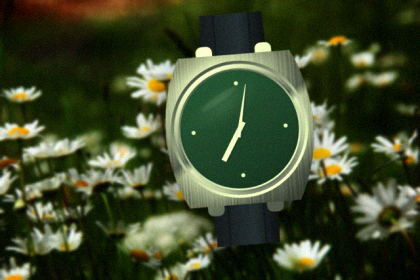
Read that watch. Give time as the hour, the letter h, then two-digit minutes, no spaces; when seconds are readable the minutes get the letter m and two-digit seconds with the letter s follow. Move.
7h02
